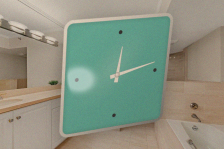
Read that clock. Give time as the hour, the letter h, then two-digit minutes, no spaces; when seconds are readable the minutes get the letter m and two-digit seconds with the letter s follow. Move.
12h13
